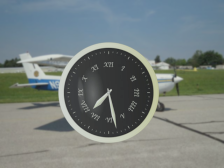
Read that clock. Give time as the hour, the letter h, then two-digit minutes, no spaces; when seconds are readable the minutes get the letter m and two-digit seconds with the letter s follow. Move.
7h28
